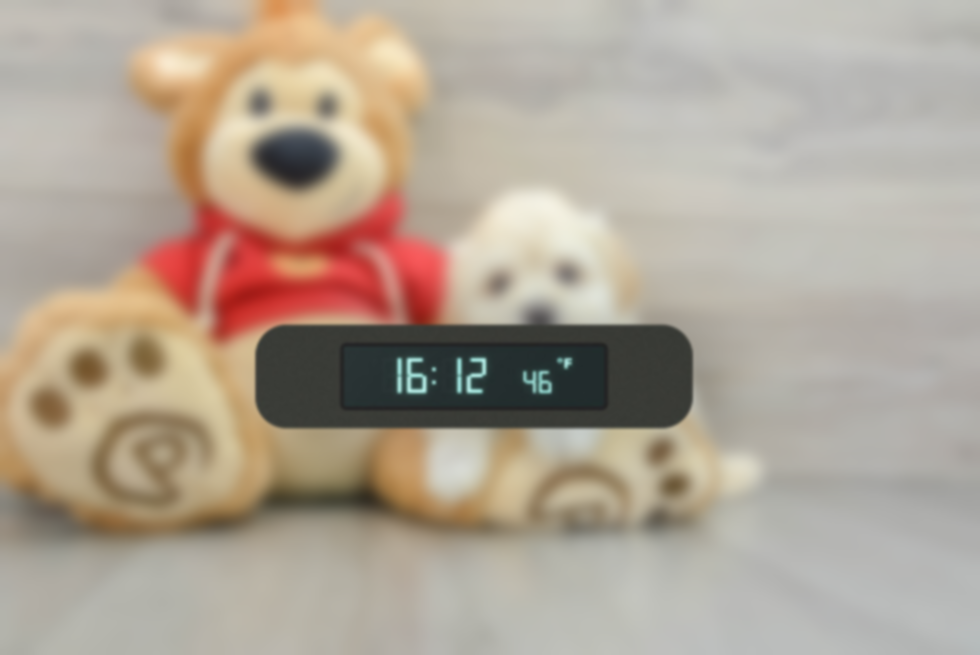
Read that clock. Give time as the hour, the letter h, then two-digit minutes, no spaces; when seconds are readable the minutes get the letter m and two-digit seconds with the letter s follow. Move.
16h12
